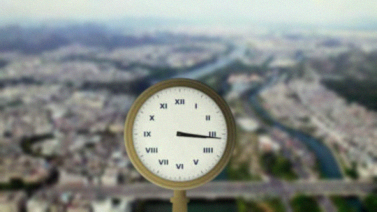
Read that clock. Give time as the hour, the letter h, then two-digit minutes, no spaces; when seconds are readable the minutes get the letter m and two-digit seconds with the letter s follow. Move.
3h16
